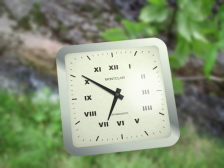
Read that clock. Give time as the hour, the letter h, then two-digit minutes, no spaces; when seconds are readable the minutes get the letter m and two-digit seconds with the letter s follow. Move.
6h51
